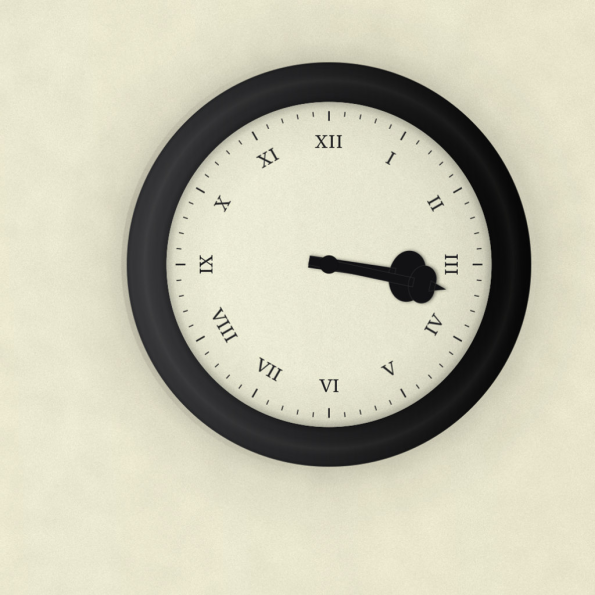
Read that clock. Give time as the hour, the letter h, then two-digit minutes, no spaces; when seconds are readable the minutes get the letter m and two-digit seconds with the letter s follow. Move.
3h17
